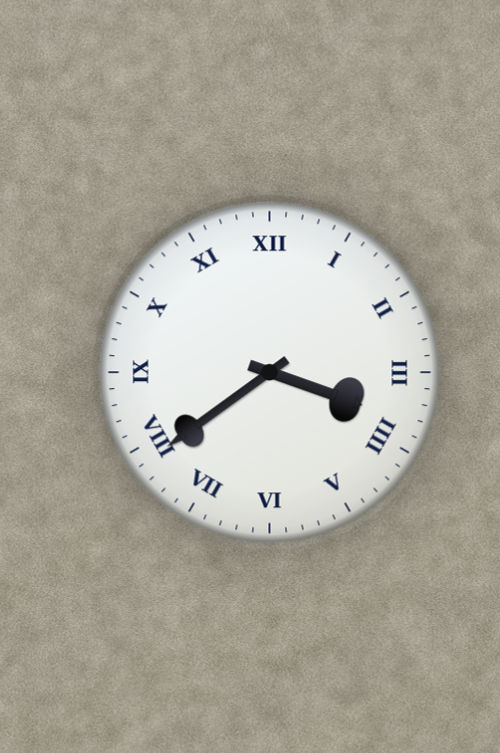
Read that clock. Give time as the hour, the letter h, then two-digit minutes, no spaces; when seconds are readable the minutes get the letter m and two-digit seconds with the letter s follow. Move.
3h39
